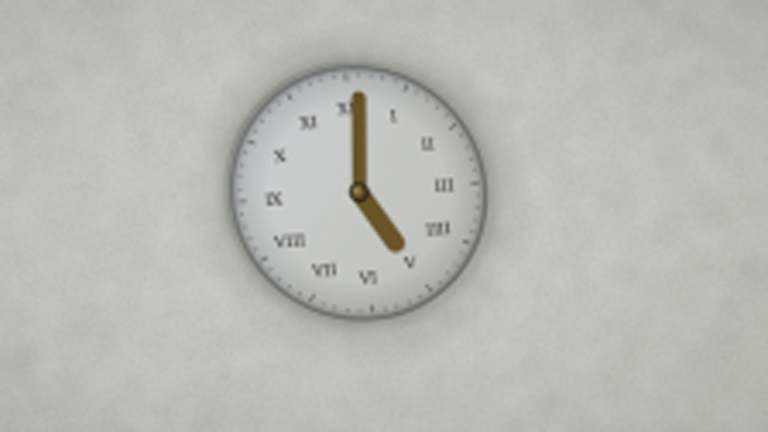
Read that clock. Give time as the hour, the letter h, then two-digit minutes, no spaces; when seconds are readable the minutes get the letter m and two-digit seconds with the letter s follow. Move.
5h01
